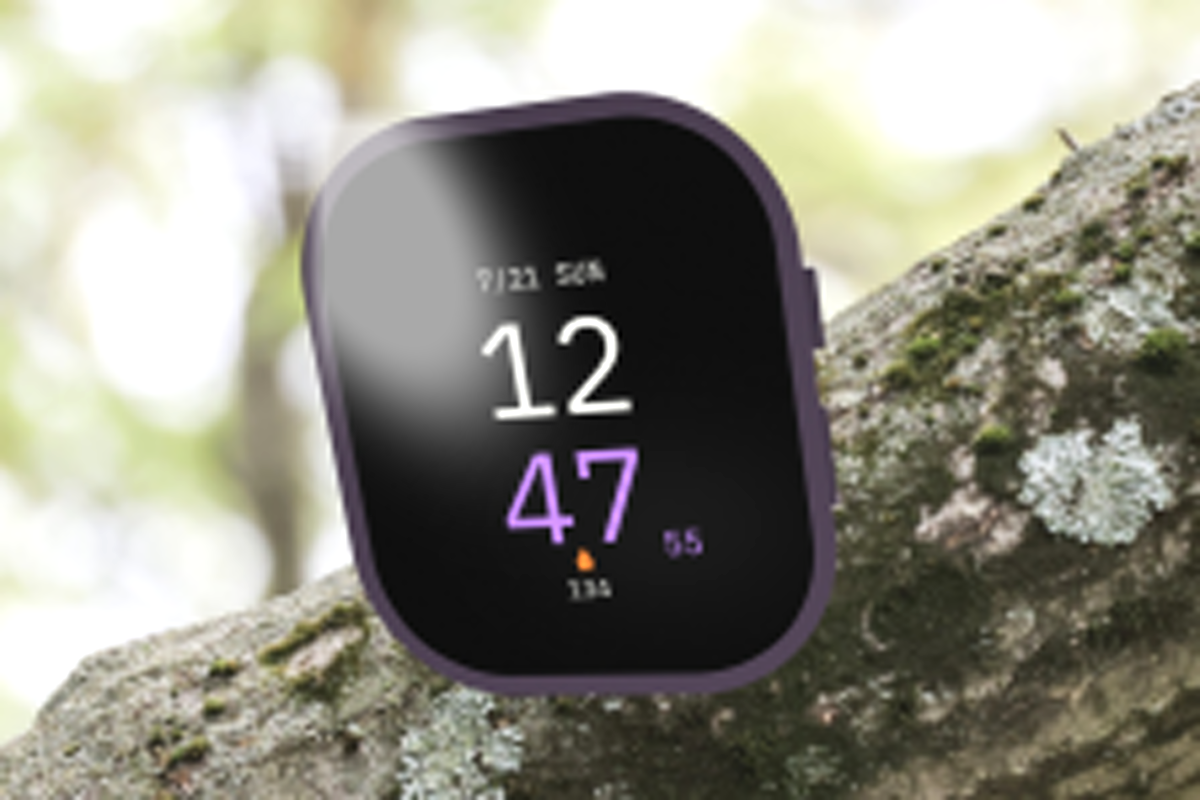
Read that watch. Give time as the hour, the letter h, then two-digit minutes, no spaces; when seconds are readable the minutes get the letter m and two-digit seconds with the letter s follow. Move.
12h47
